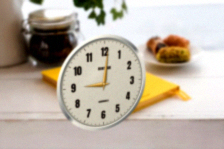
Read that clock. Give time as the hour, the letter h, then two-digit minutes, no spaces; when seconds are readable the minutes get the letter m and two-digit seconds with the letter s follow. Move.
9h01
